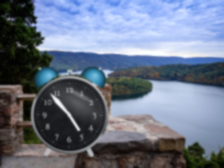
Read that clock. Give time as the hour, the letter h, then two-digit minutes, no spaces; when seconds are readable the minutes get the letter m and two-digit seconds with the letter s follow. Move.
4h53
